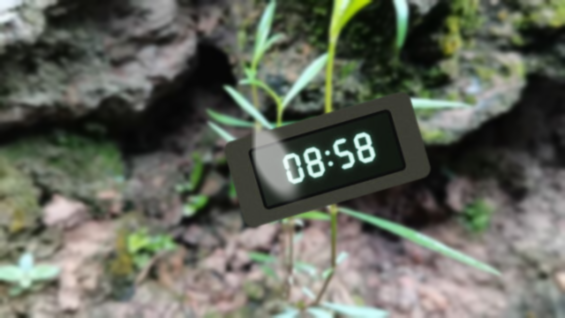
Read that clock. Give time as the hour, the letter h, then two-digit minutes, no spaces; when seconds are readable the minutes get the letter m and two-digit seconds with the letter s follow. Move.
8h58
